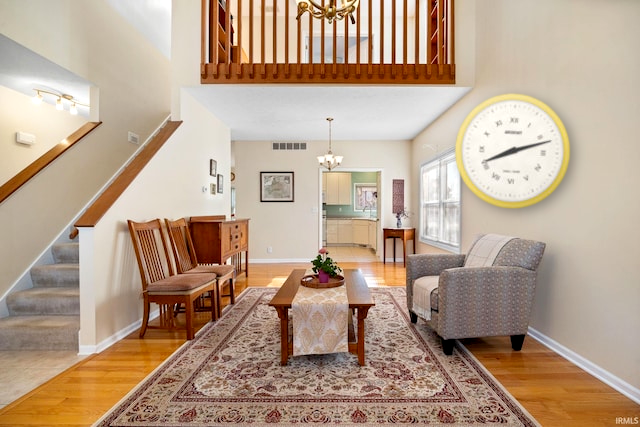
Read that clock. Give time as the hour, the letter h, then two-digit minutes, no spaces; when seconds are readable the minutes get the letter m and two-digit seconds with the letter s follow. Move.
8h12
